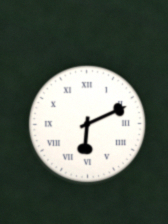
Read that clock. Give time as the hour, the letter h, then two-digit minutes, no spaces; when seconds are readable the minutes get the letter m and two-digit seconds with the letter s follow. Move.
6h11
